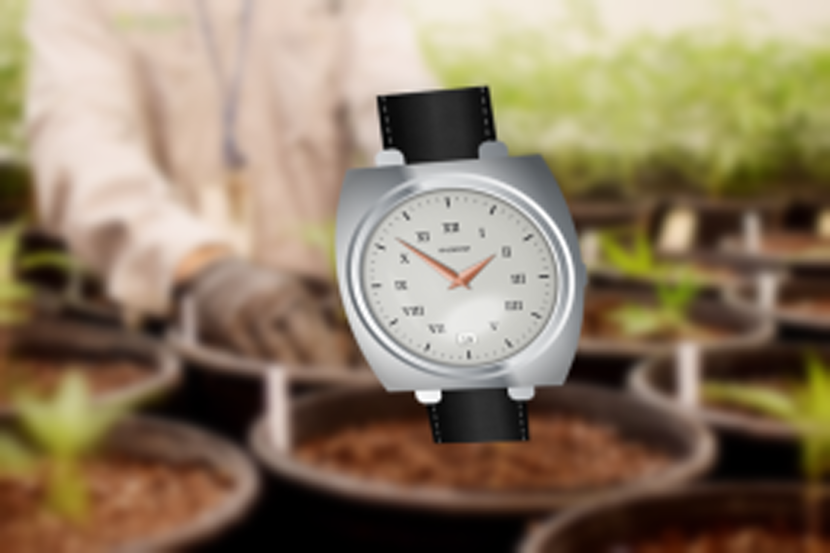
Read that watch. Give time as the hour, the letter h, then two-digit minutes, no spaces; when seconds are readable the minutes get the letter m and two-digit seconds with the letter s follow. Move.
1h52
